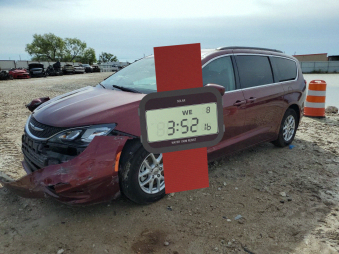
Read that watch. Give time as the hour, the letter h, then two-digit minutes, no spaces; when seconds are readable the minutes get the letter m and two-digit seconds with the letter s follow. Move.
3h52m16s
